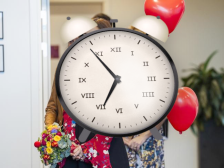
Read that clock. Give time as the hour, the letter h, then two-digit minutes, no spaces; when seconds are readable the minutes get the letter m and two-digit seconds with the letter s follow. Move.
6h54
